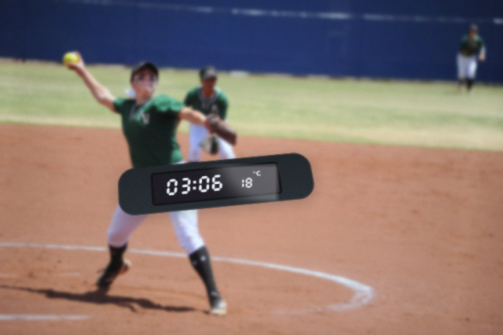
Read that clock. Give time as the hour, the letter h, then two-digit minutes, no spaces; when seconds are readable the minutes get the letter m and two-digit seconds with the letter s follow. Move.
3h06
